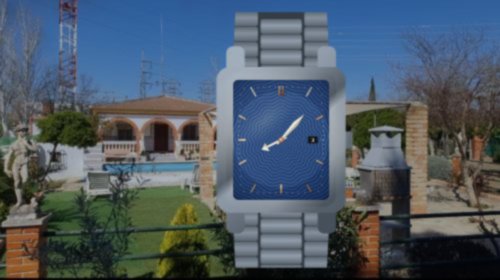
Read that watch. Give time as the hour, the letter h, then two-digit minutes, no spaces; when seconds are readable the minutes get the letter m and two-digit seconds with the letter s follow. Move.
8h07
